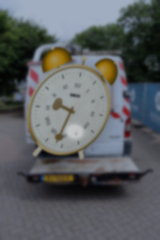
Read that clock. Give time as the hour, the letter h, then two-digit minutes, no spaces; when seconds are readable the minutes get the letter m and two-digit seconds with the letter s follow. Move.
9h32
